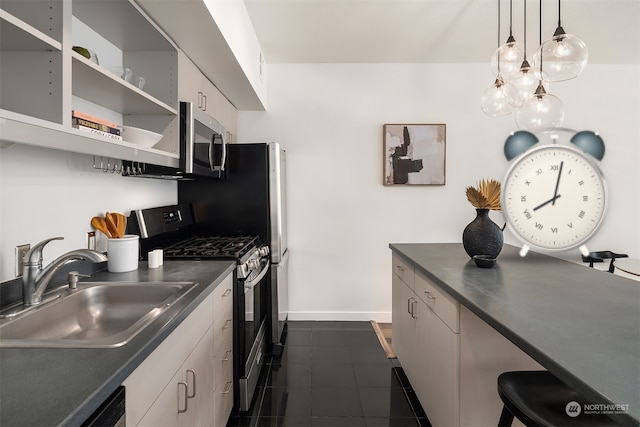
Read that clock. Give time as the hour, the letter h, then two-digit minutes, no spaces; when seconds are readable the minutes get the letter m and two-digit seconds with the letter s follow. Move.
8h02
